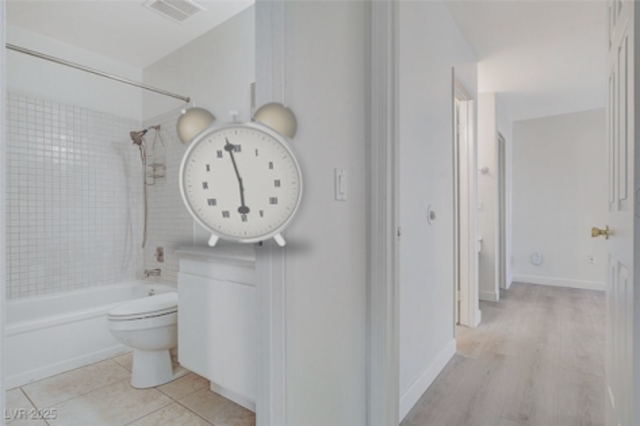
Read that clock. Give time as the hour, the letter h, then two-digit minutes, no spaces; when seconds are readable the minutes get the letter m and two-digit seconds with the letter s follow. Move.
5h58
